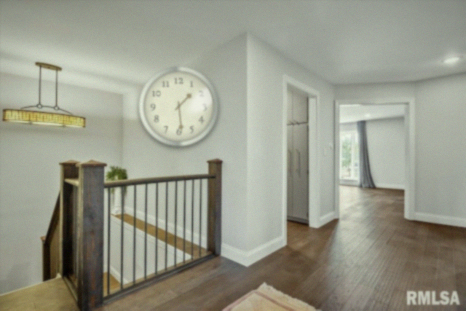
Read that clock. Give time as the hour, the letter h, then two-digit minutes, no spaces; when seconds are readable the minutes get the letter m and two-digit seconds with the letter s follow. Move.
1h29
